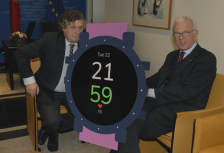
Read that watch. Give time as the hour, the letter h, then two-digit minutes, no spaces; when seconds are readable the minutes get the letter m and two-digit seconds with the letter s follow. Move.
21h59
